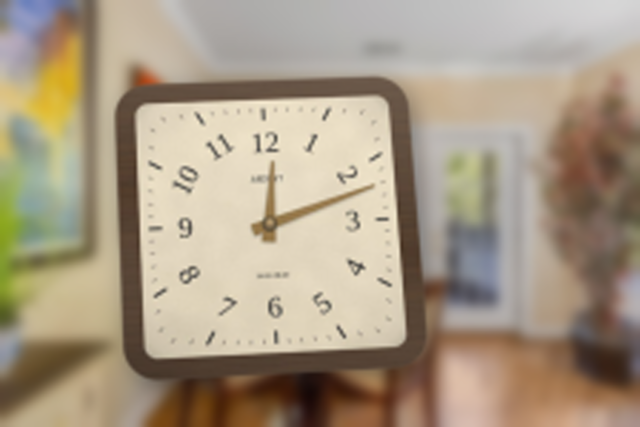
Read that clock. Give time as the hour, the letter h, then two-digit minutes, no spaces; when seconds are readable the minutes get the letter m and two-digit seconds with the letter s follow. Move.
12h12
